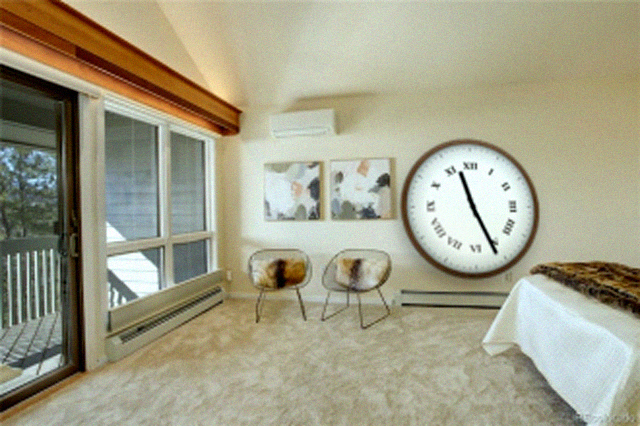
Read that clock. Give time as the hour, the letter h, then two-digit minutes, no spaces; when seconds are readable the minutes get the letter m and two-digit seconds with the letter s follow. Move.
11h26
